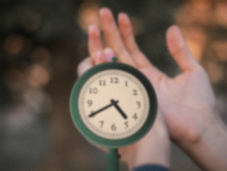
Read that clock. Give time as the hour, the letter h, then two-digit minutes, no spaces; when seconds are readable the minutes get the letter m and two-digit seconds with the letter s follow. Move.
4h40
